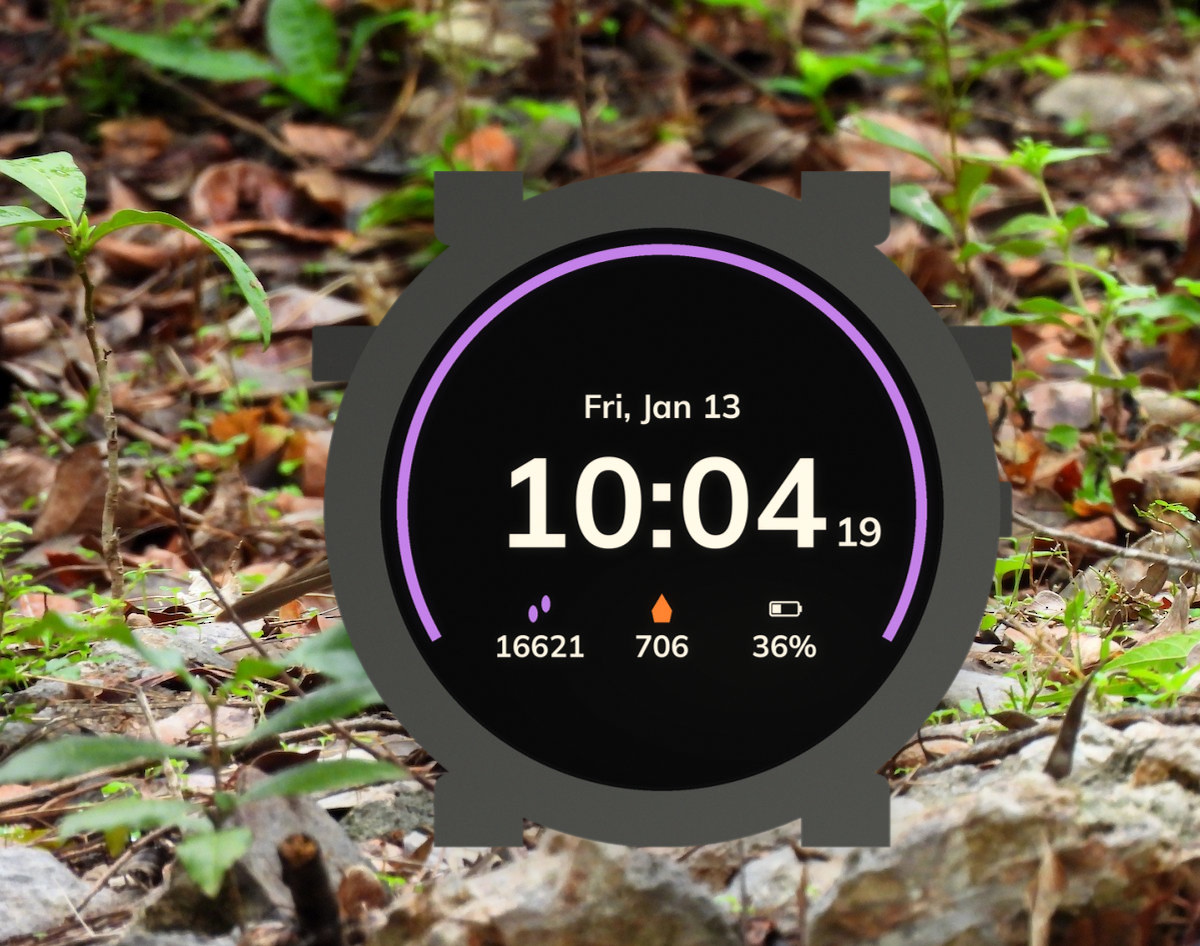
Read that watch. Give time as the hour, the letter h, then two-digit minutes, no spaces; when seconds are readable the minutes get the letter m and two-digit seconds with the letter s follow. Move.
10h04m19s
